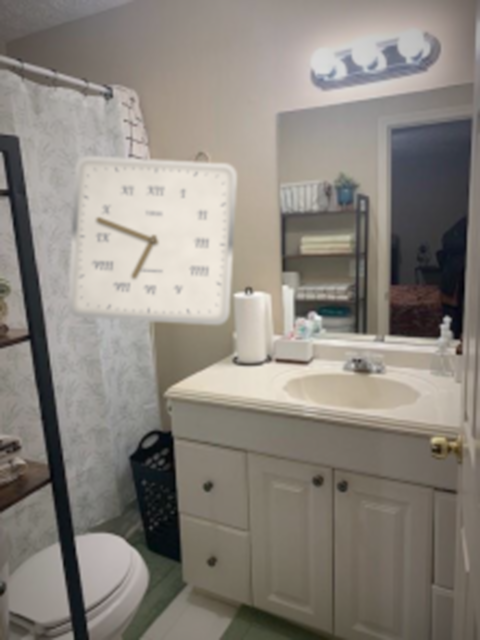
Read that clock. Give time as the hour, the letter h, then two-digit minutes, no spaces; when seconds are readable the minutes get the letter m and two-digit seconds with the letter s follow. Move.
6h48
